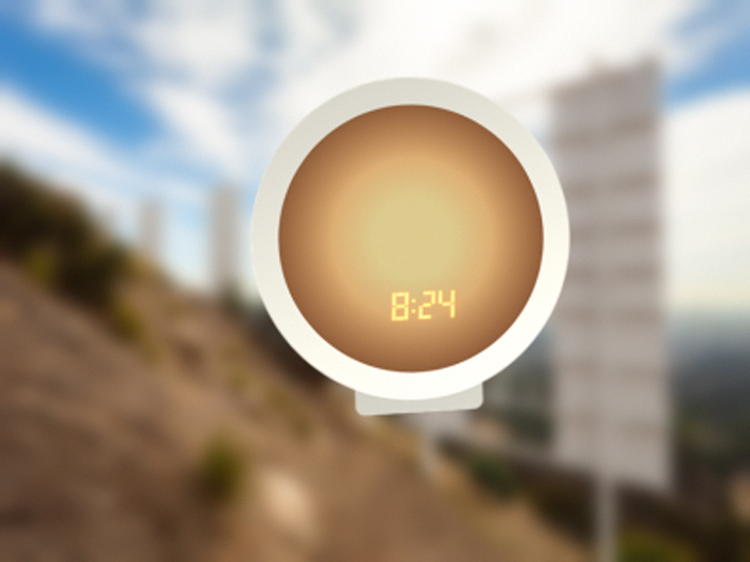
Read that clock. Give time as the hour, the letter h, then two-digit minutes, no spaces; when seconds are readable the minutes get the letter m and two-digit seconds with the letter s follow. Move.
8h24
